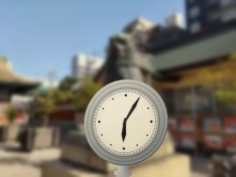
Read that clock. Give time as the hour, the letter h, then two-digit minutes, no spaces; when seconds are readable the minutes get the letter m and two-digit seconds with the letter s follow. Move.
6h05
